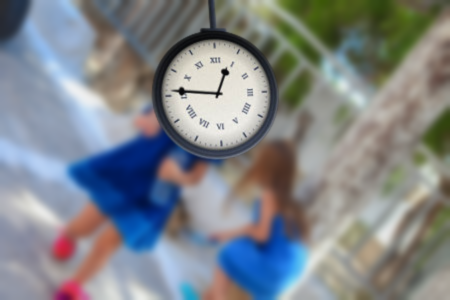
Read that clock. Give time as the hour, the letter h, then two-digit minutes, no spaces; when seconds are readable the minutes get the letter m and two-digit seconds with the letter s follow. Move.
12h46
